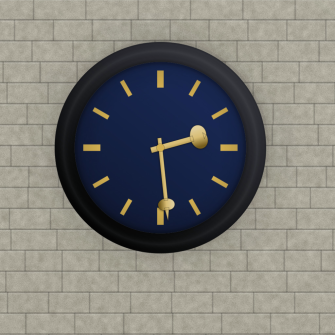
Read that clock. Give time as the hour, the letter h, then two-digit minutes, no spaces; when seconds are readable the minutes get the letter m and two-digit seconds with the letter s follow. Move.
2h29
